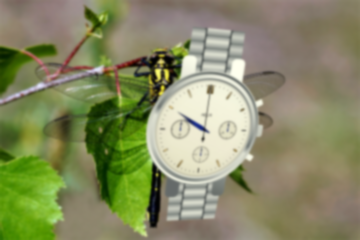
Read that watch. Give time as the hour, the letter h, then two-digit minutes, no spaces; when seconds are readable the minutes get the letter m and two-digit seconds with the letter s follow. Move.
9h50
